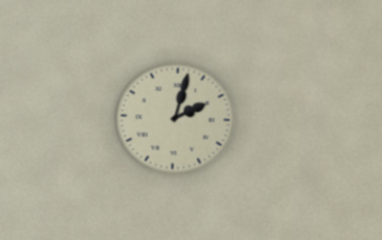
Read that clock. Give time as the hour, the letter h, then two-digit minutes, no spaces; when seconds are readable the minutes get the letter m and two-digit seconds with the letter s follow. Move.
2h02
